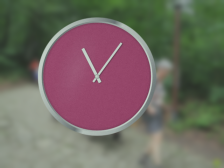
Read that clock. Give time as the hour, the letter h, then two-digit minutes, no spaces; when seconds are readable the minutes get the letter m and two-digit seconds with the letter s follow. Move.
11h06
